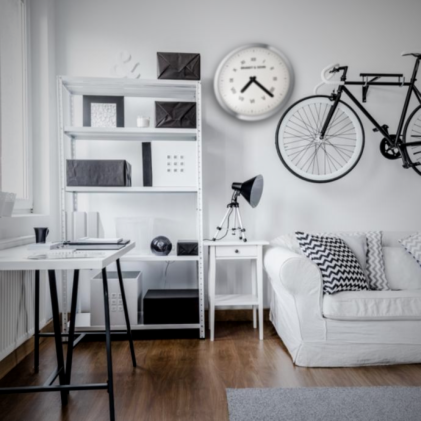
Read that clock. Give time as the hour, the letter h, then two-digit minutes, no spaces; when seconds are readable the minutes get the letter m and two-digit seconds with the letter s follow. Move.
7h22
